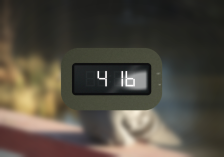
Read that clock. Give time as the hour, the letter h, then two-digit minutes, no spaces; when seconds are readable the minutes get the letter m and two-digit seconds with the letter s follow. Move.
4h16
